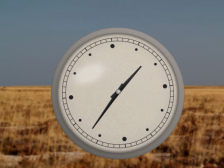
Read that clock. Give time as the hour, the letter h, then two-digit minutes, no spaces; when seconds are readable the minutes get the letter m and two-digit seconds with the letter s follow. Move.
1h37
